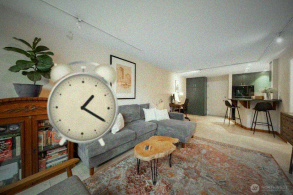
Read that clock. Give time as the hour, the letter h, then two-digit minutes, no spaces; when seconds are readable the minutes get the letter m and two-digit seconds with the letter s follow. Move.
1h20
